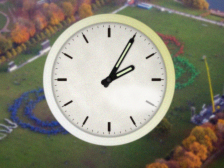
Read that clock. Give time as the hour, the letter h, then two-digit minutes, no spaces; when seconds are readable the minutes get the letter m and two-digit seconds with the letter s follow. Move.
2h05
